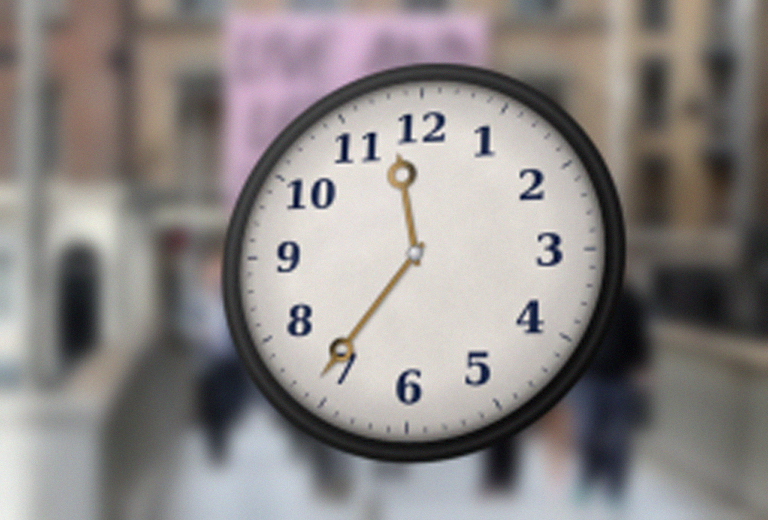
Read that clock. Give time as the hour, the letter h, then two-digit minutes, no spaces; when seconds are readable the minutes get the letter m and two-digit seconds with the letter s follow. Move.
11h36
